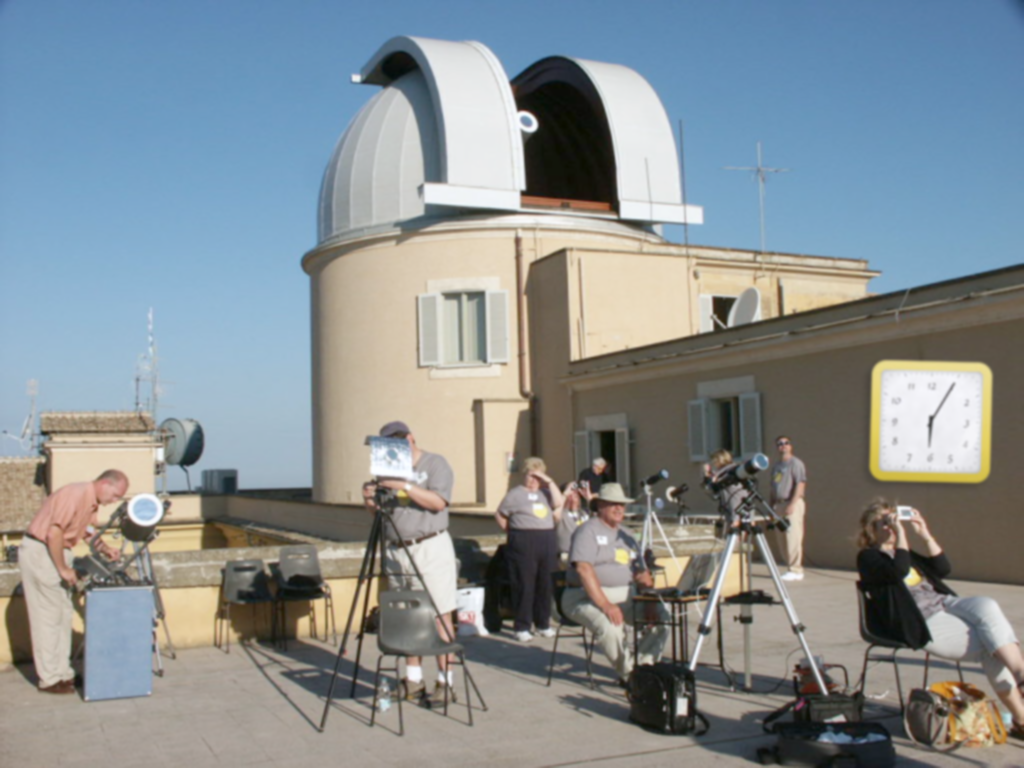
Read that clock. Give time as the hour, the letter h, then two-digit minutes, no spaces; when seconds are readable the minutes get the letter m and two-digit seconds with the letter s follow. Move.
6h05
